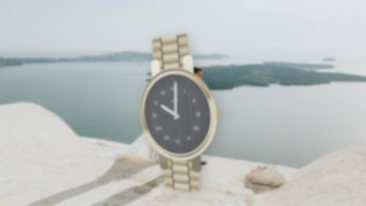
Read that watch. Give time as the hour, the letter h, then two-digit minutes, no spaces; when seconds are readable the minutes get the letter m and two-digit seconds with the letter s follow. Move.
10h01
